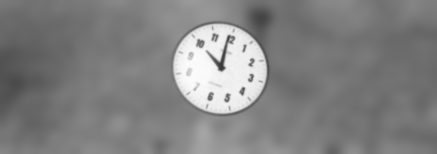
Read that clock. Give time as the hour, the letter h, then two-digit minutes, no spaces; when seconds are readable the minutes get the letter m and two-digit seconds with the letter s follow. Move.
9h59
